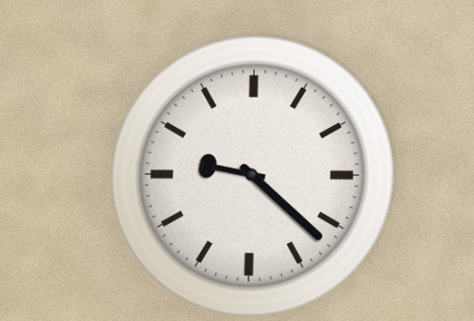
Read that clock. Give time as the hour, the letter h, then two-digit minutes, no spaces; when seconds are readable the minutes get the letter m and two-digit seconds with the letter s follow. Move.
9h22
